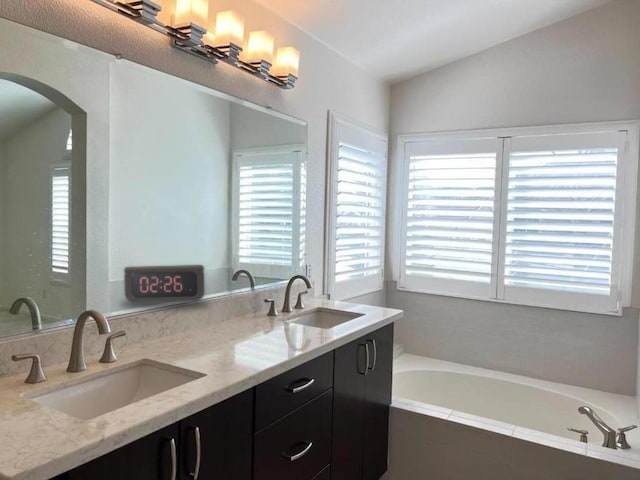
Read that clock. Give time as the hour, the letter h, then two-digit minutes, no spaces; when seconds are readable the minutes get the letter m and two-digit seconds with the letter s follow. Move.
2h26
